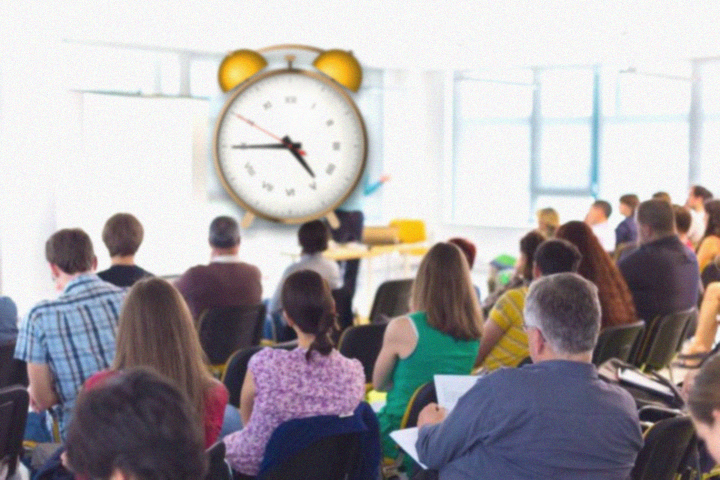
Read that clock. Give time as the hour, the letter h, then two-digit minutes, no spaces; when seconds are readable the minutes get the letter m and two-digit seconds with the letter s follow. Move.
4h44m50s
